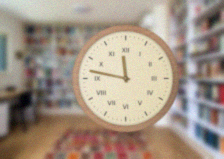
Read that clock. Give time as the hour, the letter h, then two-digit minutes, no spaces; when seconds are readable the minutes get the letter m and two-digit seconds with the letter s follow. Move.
11h47
